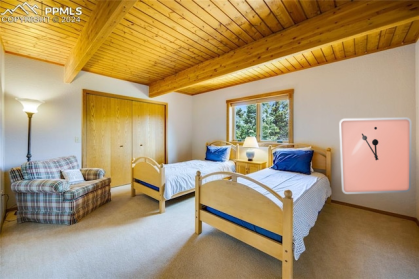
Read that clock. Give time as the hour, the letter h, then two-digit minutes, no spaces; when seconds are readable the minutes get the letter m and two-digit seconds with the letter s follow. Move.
11h55
